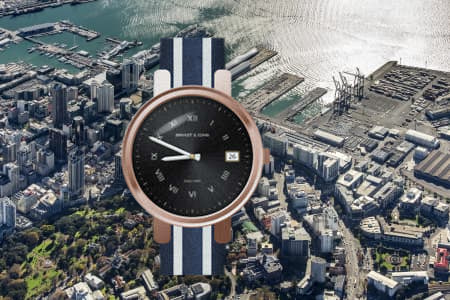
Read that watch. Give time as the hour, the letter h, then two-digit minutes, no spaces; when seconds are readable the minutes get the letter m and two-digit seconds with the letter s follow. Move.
8h49
